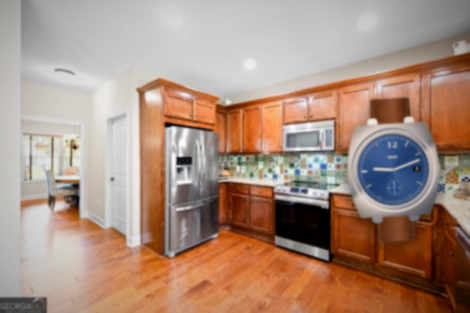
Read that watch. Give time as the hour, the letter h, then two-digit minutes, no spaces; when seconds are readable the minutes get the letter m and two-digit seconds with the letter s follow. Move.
9h12
